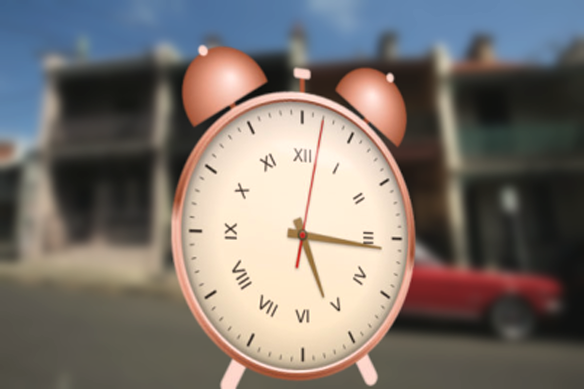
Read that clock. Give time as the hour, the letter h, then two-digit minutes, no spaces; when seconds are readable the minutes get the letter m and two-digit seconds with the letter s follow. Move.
5h16m02s
